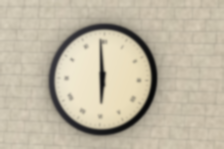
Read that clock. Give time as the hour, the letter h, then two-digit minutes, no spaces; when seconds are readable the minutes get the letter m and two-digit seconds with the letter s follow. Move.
5h59
